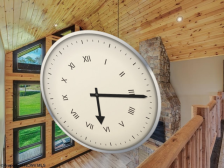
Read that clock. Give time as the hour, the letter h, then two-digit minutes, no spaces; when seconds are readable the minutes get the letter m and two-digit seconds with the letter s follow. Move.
6h16
